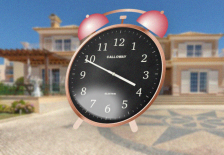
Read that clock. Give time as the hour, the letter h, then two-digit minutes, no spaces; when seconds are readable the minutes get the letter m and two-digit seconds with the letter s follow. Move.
3h49
